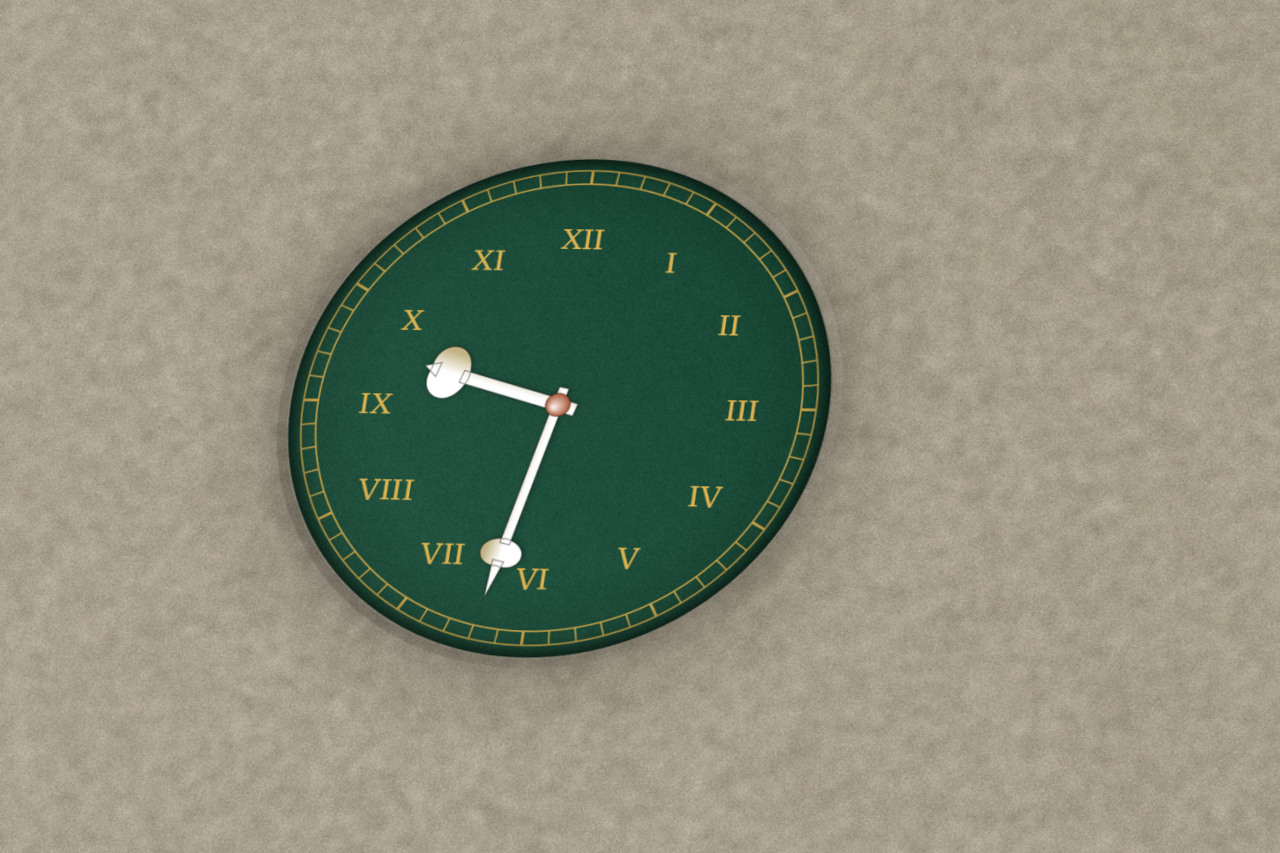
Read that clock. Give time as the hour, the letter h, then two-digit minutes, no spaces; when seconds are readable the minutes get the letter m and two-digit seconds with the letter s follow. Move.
9h32
